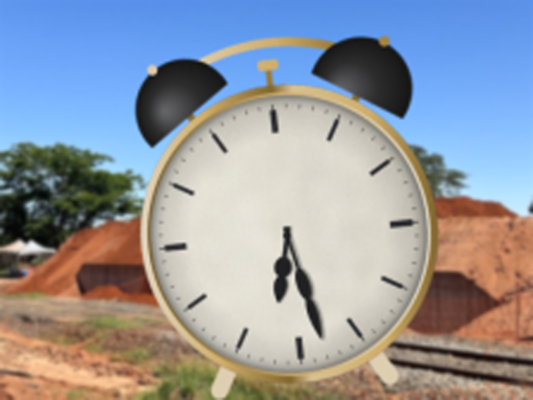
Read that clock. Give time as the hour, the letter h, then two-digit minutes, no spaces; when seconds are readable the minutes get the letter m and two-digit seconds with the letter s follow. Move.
6h28
